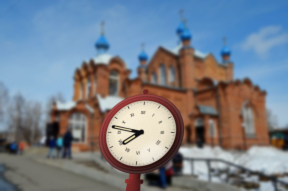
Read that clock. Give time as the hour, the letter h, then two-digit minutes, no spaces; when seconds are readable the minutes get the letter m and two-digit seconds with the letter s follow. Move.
7h47
